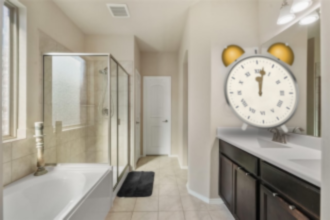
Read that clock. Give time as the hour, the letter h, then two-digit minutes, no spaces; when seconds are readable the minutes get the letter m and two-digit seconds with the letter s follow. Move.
12h02
